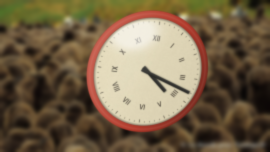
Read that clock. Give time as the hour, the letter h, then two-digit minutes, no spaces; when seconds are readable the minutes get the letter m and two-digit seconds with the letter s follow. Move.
4h18
